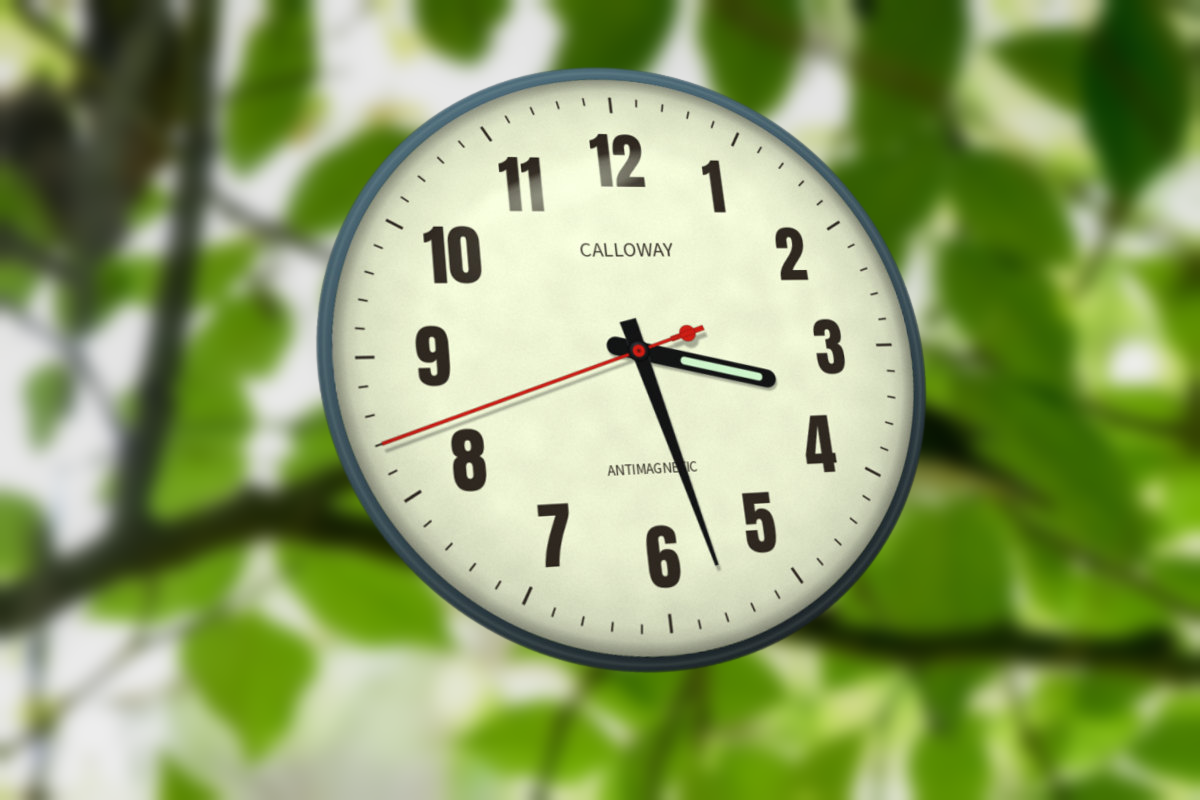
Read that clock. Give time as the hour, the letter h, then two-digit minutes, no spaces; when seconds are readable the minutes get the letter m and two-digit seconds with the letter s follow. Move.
3h27m42s
